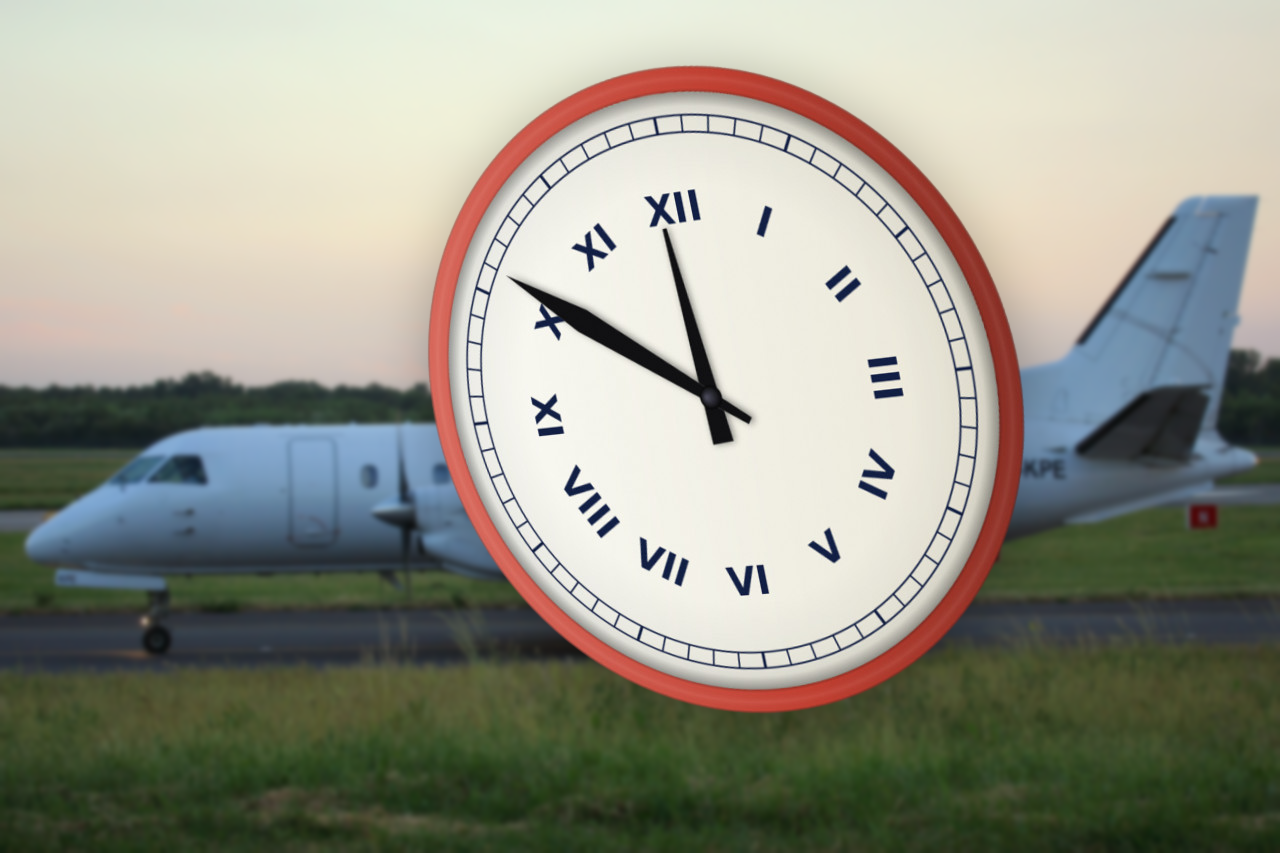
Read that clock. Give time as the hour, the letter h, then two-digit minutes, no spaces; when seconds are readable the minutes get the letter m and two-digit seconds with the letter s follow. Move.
11h51
